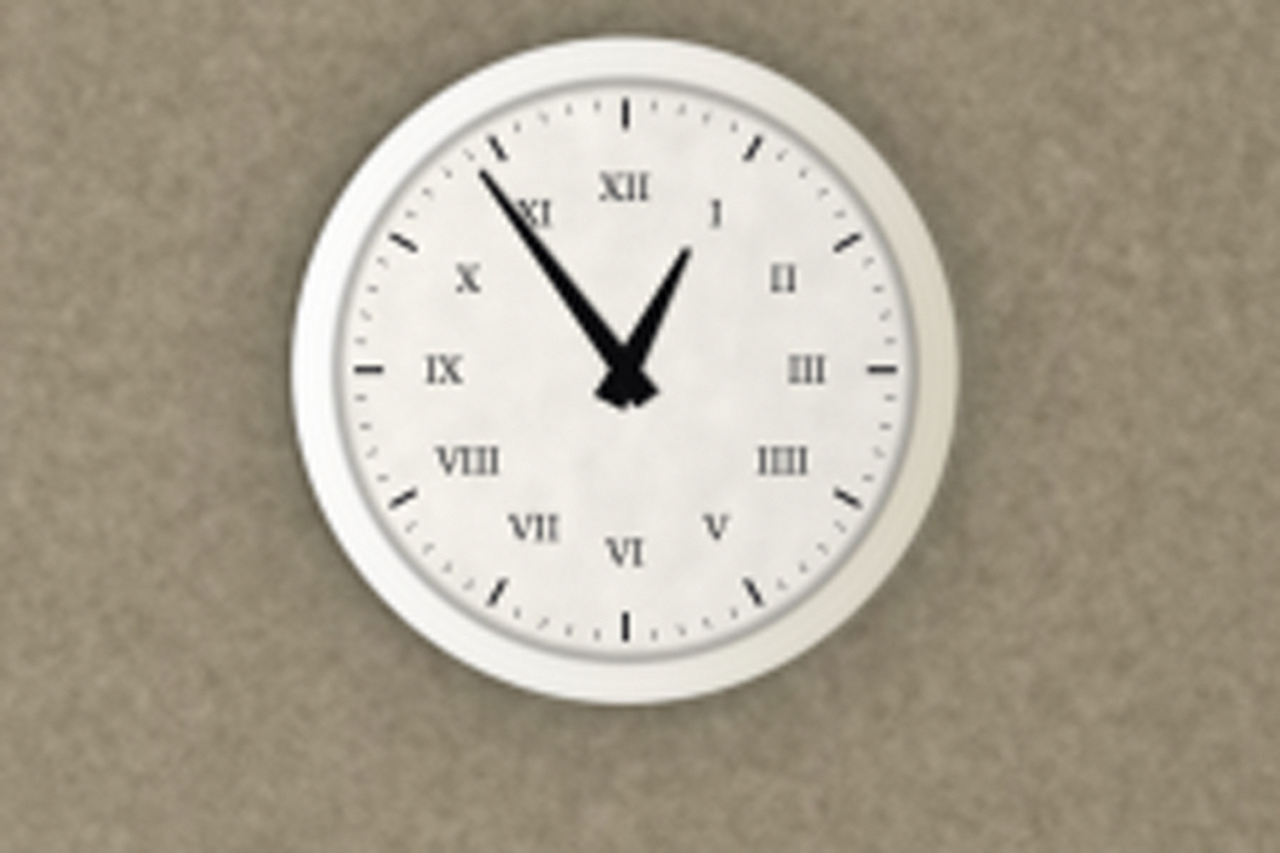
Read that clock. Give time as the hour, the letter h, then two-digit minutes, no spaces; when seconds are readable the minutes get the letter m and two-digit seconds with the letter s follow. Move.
12h54
